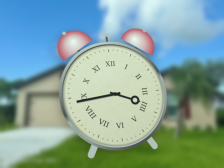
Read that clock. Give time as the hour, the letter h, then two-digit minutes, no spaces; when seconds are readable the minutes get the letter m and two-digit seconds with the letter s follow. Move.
3h44
